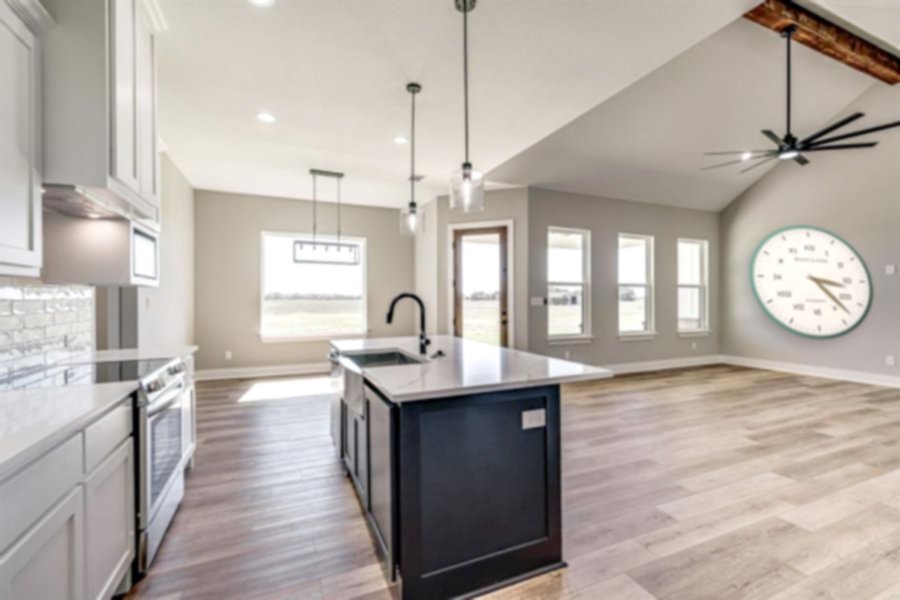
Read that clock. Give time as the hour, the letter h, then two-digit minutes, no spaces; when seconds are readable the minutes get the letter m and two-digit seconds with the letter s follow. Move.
3h23
